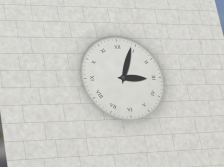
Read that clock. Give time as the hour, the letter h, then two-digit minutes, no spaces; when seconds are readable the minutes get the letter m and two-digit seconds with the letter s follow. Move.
3h04
